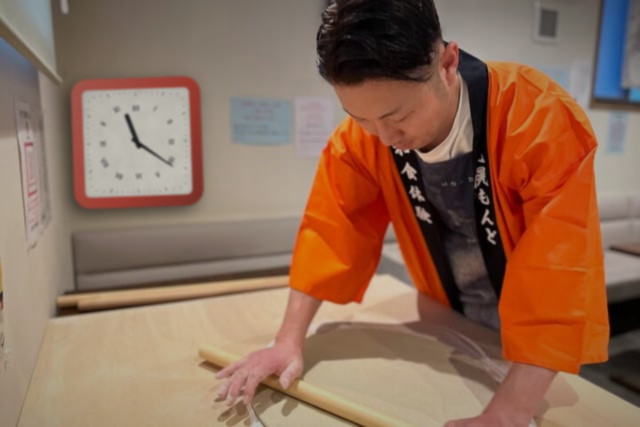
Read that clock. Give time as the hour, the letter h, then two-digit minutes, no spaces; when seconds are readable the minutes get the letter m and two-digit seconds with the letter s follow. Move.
11h21
